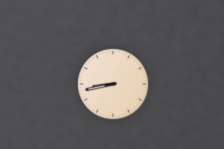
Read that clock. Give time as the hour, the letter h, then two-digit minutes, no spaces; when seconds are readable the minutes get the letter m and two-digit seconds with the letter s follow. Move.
8h43
